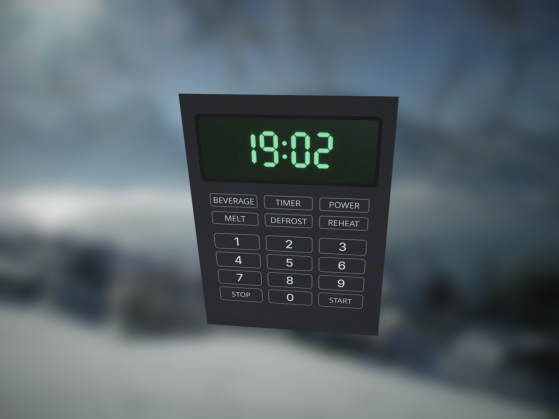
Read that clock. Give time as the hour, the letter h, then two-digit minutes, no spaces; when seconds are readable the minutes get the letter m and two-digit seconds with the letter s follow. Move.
19h02
